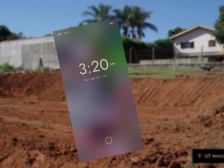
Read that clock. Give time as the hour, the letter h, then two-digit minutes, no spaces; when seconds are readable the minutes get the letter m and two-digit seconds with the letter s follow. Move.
3h20
